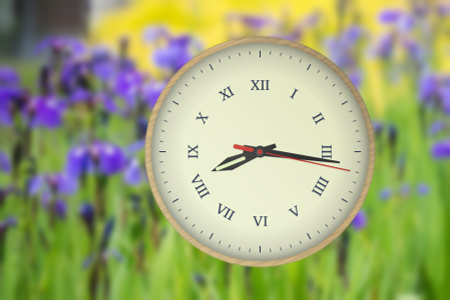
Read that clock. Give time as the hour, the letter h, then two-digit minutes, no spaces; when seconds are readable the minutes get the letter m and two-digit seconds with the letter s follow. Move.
8h16m17s
